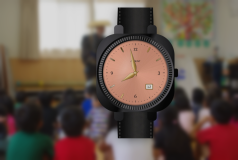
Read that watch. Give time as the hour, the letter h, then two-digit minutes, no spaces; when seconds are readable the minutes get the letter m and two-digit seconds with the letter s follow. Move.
7h58
